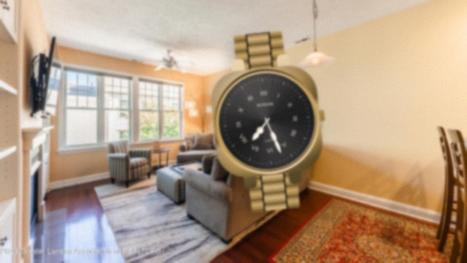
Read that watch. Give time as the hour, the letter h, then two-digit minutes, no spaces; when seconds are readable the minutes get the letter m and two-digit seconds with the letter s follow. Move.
7h27
